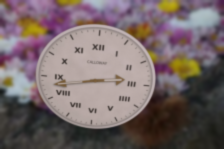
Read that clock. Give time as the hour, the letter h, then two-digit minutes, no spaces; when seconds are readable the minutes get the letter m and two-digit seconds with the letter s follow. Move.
2h43
